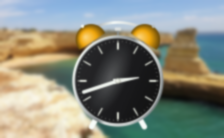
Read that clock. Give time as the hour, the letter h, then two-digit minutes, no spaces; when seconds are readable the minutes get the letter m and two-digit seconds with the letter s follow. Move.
2h42
